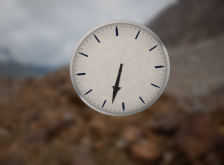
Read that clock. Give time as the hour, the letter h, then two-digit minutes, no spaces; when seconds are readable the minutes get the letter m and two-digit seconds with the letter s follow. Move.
6h33
